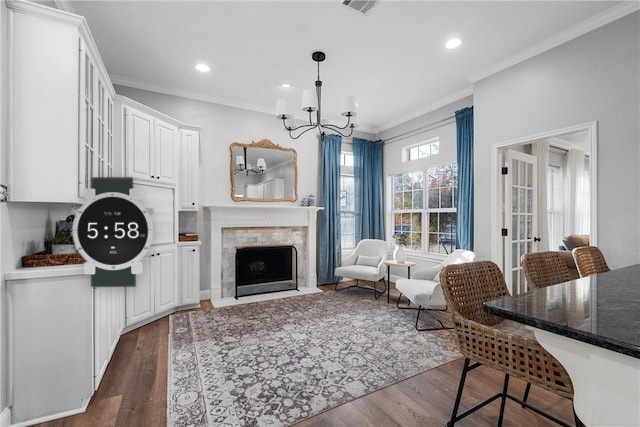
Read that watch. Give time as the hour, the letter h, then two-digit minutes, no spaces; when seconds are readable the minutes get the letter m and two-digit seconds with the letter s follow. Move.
5h58
